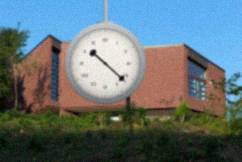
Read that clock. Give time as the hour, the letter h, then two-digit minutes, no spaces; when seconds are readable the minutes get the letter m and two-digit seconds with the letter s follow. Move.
10h22
